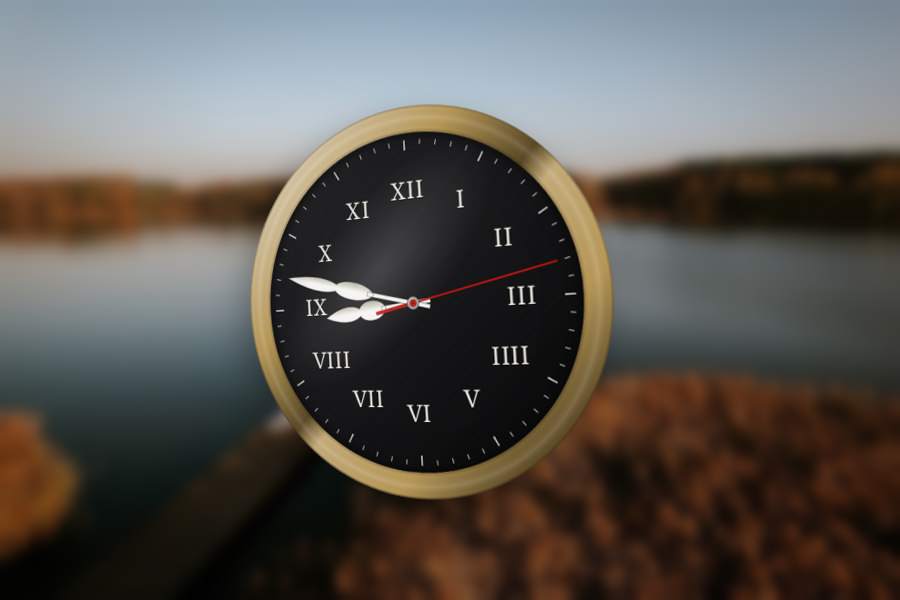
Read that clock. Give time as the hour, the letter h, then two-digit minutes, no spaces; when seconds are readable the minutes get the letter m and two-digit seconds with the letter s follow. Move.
8h47m13s
